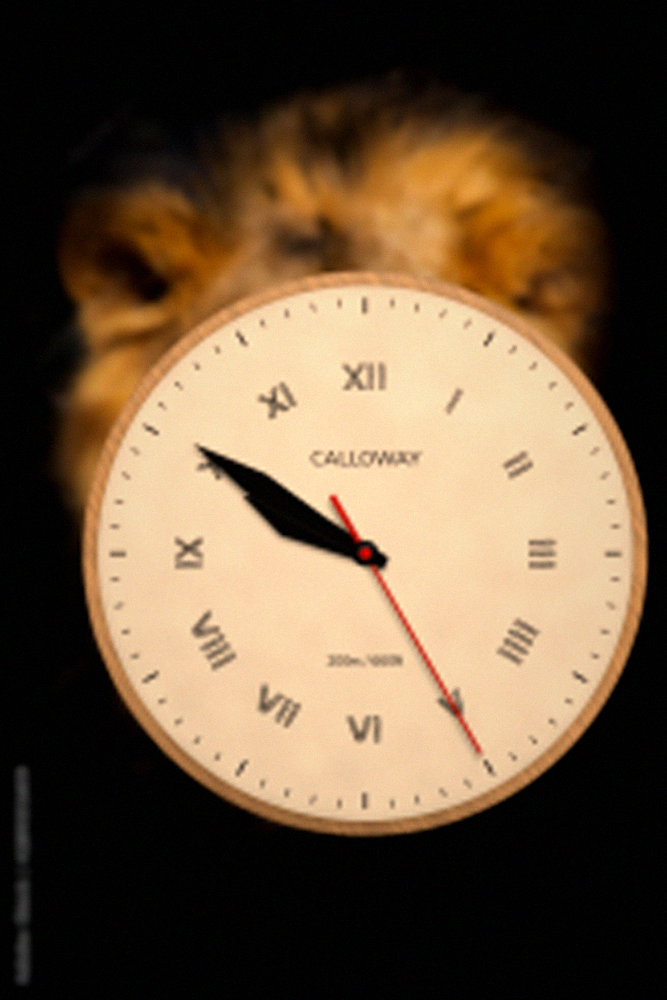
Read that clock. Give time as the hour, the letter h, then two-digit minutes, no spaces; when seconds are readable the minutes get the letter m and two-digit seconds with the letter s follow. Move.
9h50m25s
